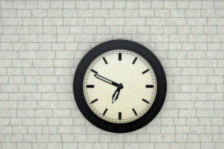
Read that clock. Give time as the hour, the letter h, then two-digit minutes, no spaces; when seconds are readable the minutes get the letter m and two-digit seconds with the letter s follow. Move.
6h49
